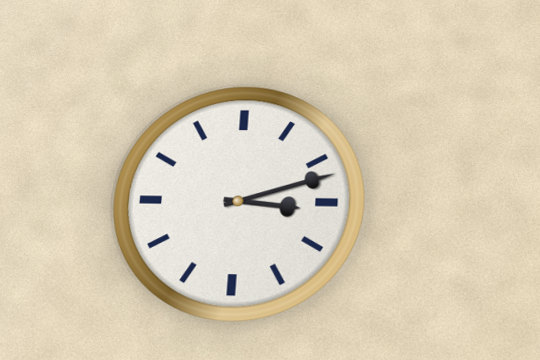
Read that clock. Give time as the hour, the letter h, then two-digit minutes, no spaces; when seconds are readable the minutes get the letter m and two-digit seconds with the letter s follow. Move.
3h12
